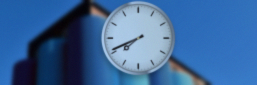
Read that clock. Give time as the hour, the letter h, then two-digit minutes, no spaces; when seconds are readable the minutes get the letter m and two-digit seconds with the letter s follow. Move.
7h41
